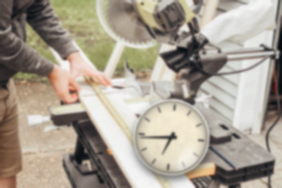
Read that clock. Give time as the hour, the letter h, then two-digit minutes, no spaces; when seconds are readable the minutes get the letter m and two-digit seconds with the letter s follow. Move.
6h44
